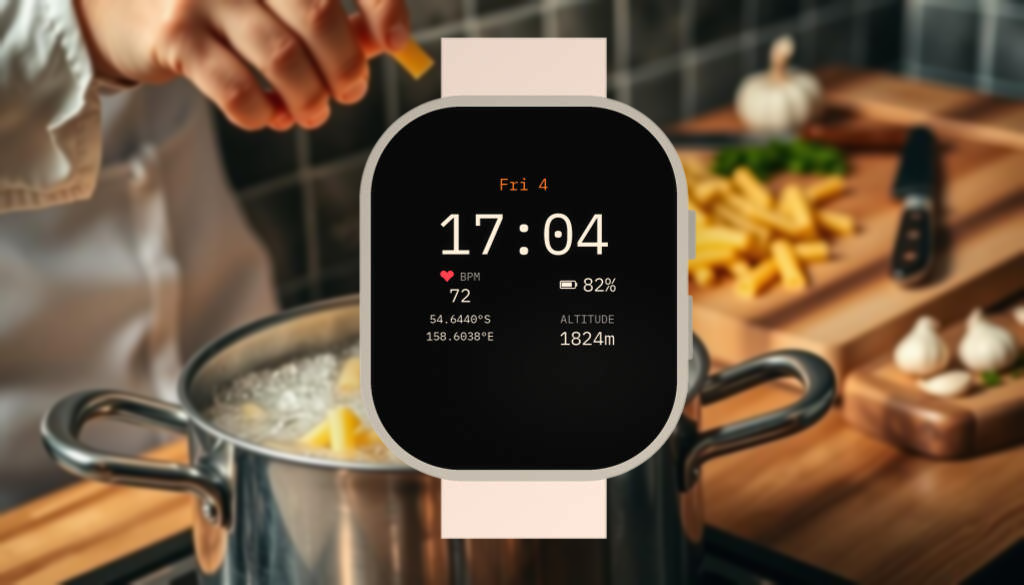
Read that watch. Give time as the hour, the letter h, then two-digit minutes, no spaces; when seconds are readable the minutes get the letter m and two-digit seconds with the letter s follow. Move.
17h04
